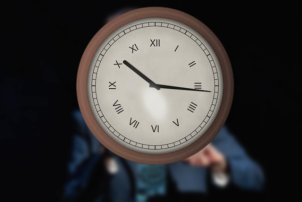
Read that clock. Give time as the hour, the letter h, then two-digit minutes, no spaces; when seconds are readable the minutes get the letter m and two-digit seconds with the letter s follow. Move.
10h16
